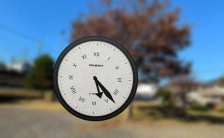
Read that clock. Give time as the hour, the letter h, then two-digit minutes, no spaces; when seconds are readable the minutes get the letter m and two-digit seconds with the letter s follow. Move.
5h23
